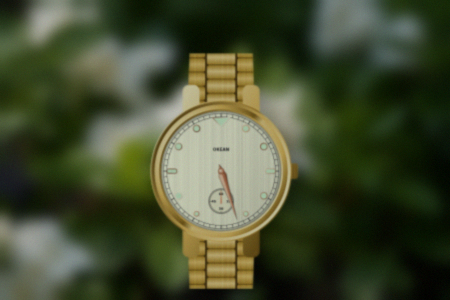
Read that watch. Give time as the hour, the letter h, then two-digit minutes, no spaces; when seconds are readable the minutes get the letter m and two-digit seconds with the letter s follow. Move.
5h27
